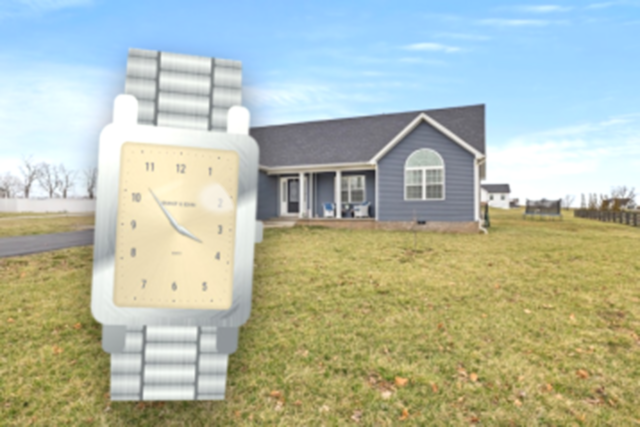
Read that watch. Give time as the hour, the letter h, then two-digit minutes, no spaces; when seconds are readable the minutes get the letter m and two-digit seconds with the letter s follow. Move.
3h53
